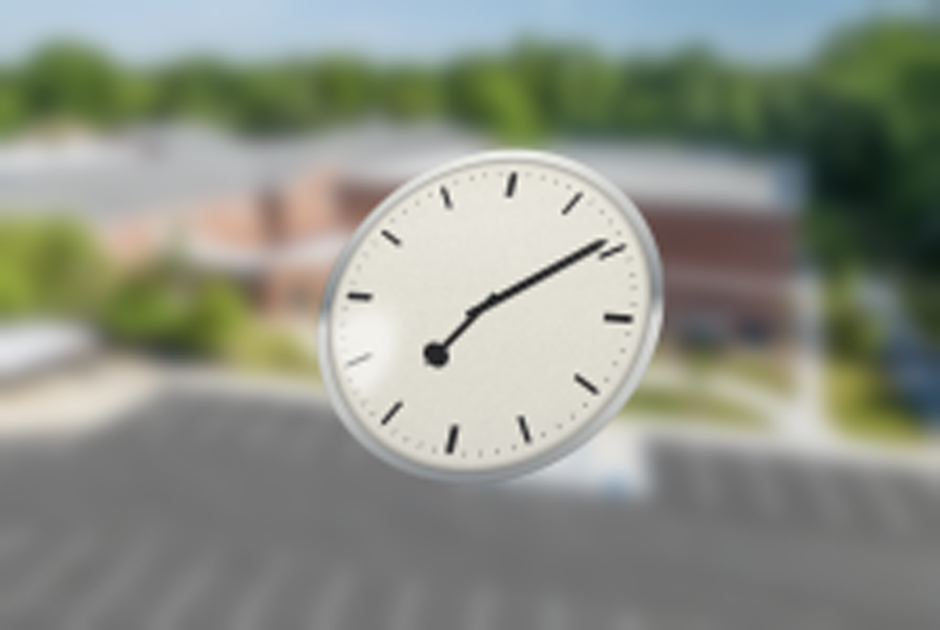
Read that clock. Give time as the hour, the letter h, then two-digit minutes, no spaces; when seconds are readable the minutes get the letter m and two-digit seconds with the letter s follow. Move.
7h09
